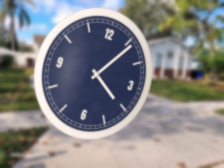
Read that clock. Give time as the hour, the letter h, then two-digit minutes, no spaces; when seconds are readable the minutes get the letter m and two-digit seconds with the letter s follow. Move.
4h06
